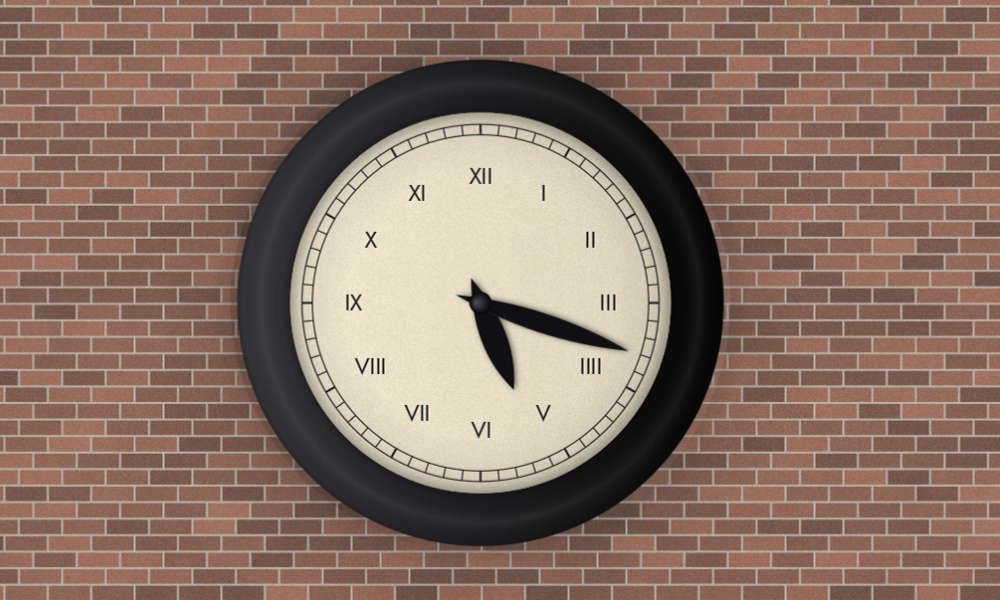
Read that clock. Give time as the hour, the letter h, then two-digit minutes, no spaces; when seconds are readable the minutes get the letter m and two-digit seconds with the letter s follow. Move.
5h18
